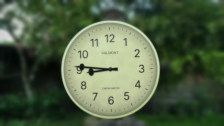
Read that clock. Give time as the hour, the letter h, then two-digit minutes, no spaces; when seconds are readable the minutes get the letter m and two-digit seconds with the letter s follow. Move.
8h46
